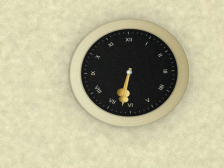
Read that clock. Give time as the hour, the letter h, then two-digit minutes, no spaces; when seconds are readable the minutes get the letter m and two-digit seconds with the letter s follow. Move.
6h32
